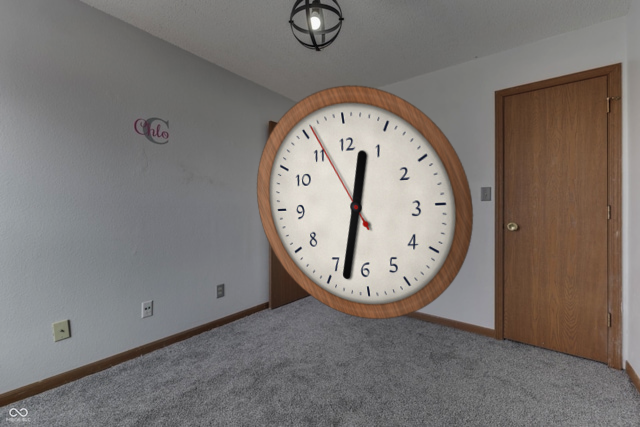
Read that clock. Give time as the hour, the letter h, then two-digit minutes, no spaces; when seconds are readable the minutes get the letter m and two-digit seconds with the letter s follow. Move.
12h32m56s
